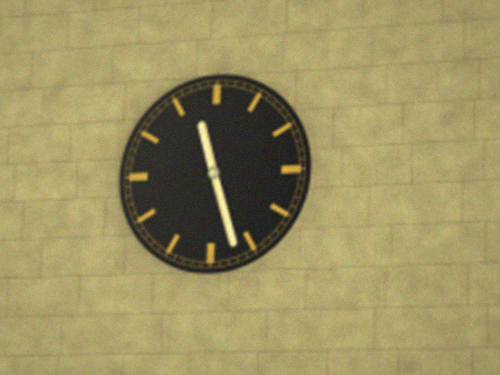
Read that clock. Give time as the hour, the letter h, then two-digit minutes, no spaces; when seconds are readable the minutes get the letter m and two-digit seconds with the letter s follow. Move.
11h27
